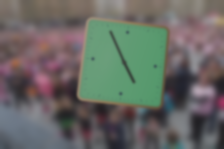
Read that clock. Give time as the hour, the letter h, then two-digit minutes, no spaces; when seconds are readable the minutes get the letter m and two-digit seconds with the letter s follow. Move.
4h55
